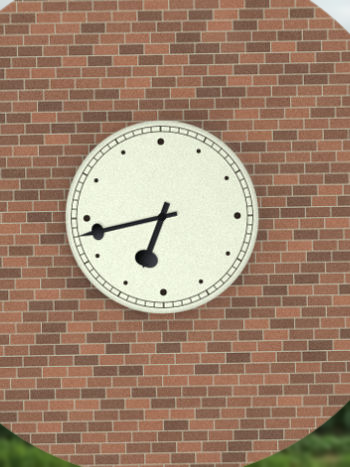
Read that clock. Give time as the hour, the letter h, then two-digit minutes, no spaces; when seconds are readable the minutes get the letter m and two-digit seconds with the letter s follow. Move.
6h43
